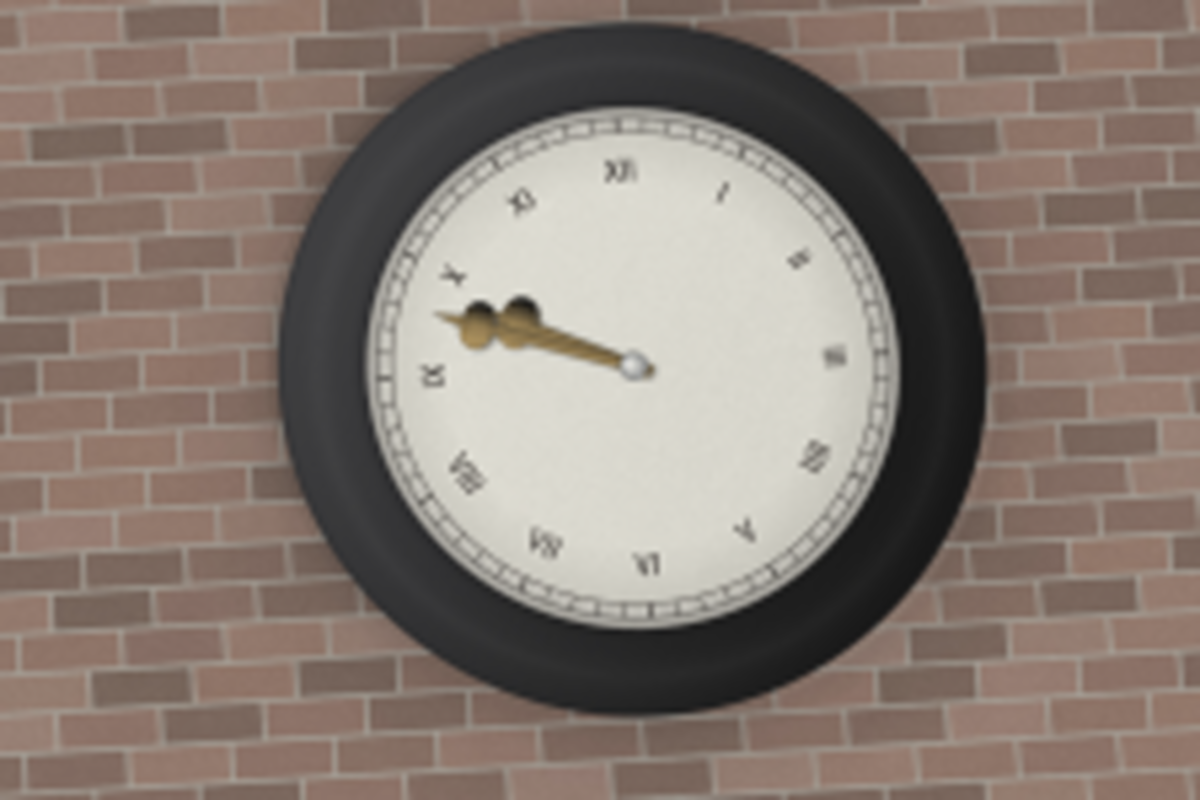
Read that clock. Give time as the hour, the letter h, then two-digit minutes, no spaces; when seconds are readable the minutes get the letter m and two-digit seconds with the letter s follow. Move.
9h48
